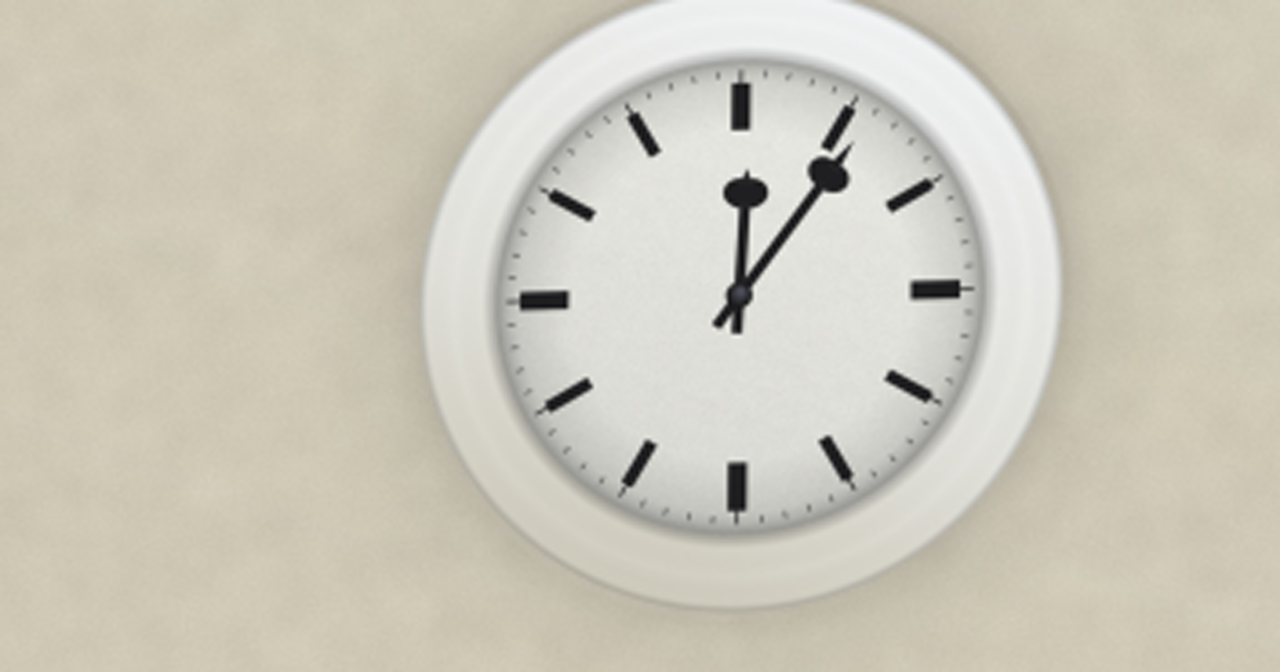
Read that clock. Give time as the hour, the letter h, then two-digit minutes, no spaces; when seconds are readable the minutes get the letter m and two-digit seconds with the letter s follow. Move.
12h06
